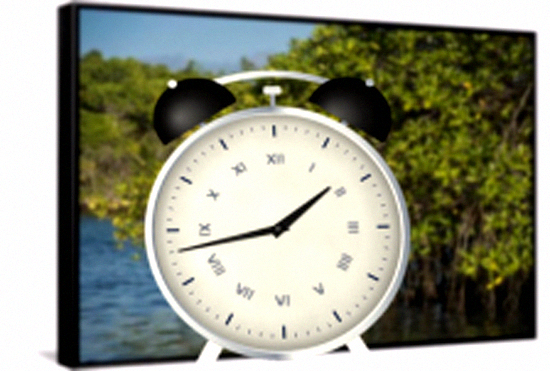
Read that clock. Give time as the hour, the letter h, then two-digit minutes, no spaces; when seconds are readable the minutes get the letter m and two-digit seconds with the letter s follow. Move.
1h43
